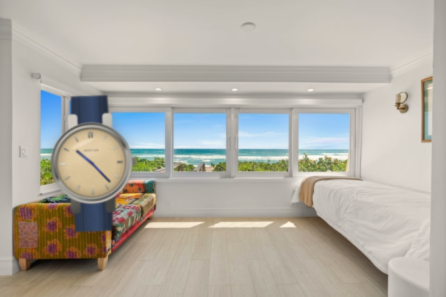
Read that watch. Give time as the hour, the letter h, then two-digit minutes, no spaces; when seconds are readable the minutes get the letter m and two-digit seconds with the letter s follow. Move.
10h23
